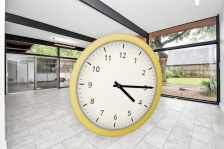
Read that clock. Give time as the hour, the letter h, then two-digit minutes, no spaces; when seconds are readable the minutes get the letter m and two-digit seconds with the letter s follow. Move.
4h15
